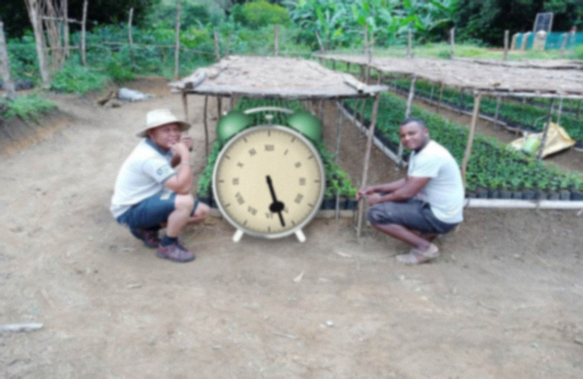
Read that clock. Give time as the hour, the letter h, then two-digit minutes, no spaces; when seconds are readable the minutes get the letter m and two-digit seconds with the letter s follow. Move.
5h27
